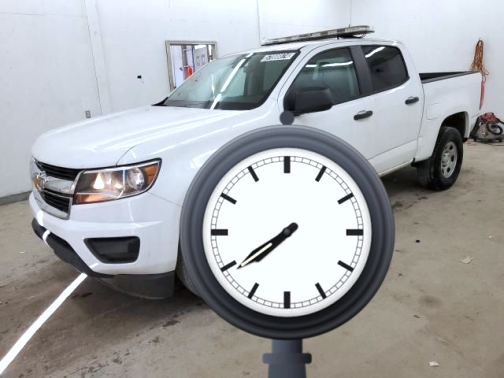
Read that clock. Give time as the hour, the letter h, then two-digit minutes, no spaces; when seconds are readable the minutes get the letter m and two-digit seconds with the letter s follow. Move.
7h39
